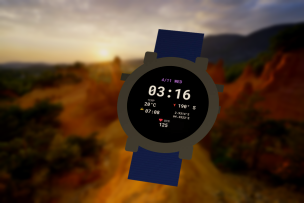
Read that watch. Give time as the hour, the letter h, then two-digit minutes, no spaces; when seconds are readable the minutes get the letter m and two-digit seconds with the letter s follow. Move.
3h16
